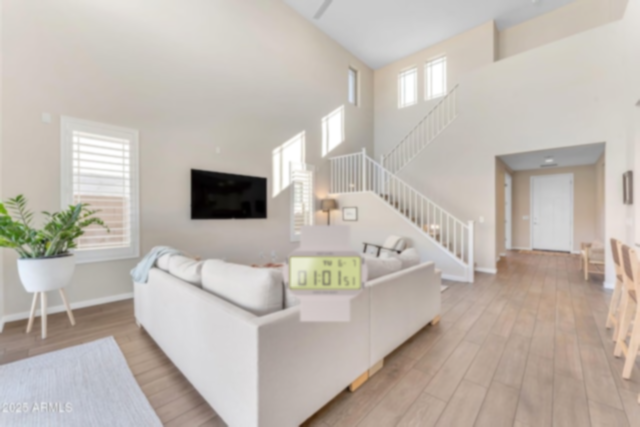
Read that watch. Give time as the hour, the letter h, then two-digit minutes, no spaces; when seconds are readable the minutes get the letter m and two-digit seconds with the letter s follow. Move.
1h01
